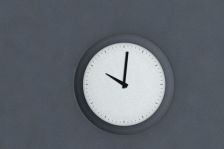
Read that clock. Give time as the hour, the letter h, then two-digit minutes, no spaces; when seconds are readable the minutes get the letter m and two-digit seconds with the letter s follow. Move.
10h01
